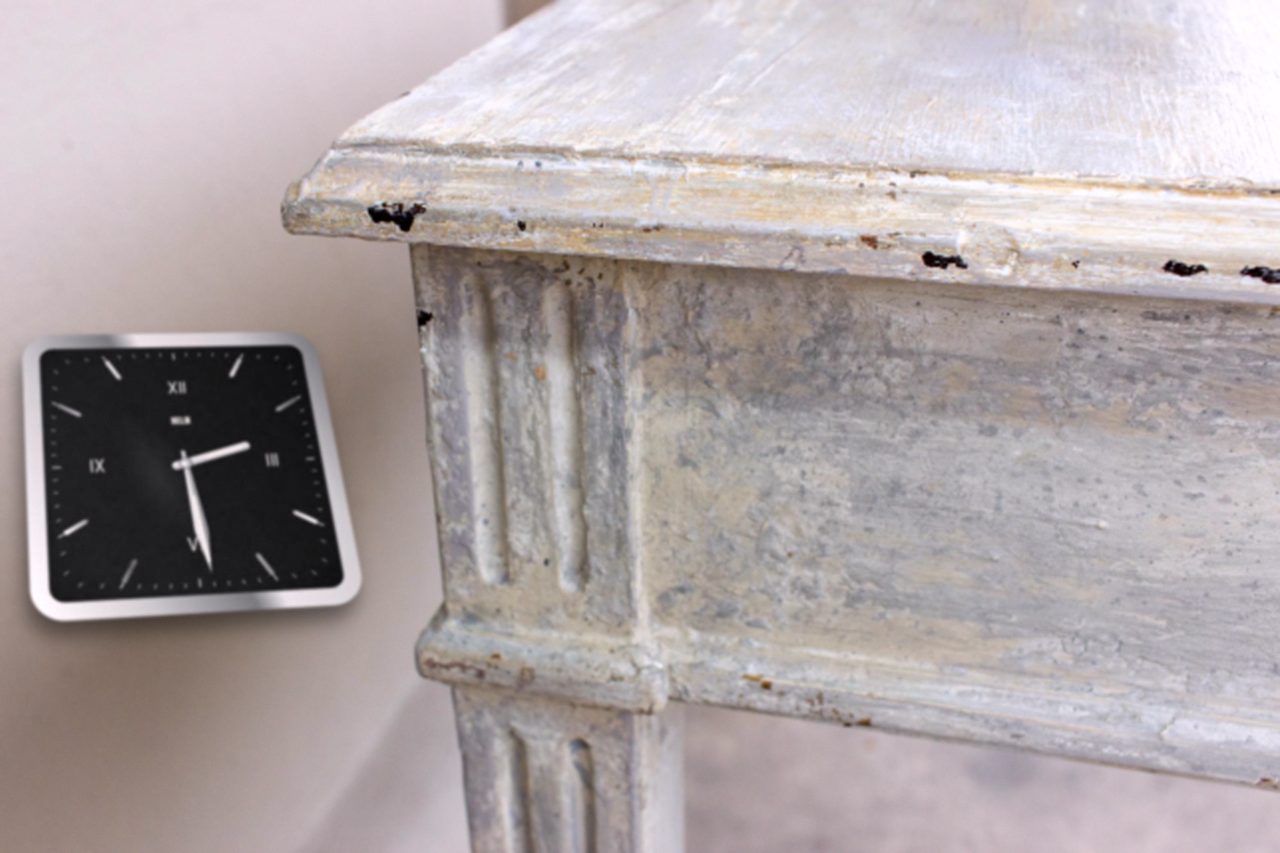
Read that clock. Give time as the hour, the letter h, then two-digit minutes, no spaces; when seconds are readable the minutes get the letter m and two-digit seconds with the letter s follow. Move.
2h29
